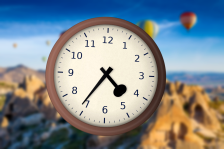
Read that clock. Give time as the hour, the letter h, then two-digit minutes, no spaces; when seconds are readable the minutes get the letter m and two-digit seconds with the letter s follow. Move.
4h36
